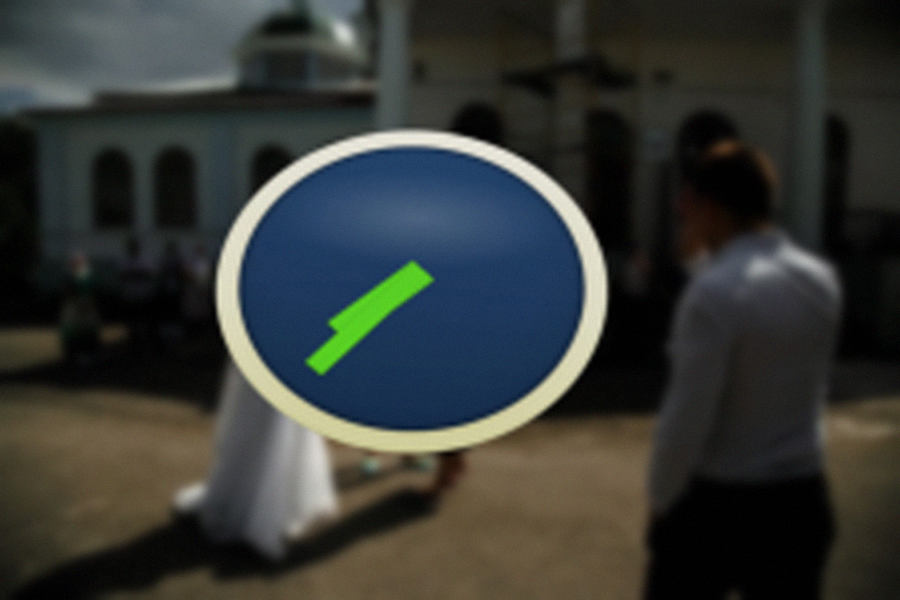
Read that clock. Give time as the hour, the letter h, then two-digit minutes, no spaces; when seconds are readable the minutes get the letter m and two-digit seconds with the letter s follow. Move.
7h37
